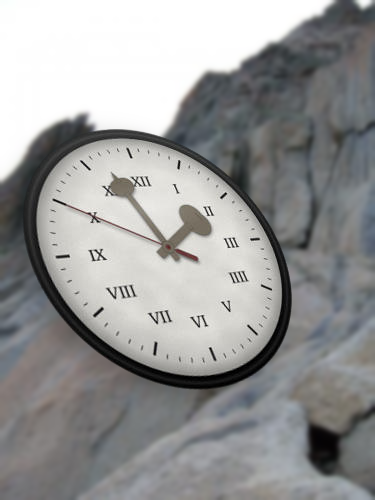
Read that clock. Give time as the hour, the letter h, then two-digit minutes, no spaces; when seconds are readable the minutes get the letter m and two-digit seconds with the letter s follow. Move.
1h56m50s
